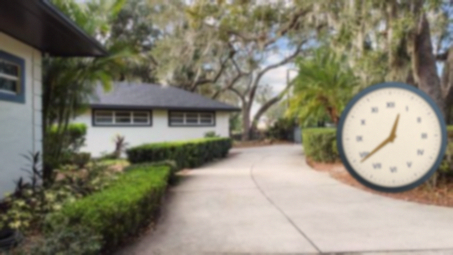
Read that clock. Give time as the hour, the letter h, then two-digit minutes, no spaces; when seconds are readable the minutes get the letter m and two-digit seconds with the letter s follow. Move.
12h39
